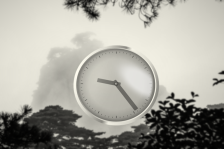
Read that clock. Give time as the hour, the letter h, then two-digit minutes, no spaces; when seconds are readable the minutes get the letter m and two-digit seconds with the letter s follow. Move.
9h24
